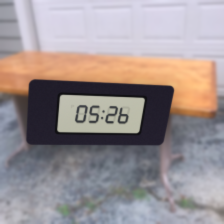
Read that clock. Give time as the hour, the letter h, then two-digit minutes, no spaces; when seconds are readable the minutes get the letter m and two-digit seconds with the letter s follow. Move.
5h26
